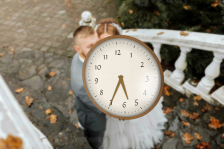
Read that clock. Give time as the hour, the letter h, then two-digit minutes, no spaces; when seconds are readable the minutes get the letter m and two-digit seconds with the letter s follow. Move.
5h35
